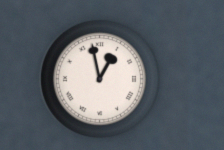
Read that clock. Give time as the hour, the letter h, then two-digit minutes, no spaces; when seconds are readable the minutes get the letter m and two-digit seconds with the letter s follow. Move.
12h58
